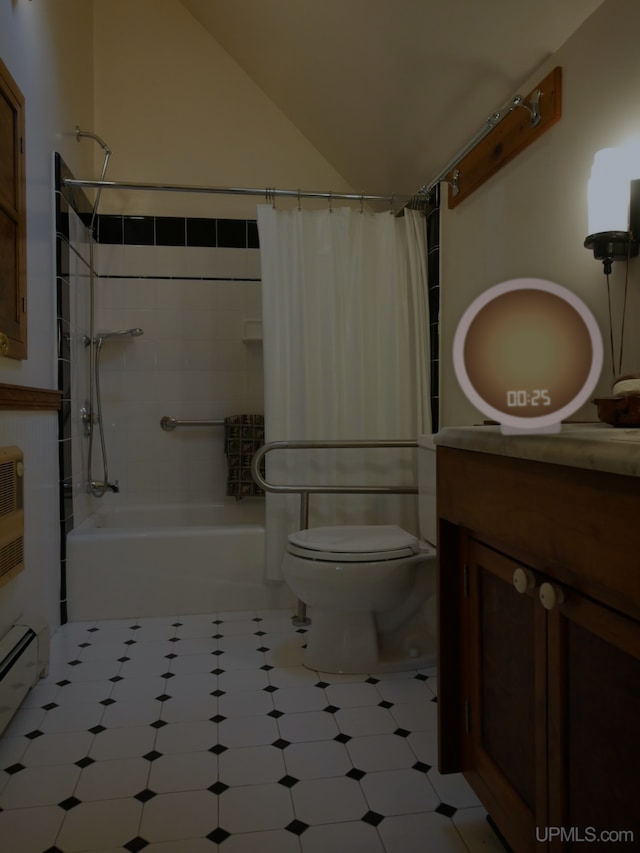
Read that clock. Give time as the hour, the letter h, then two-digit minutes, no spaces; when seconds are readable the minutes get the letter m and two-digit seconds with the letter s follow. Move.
0h25
